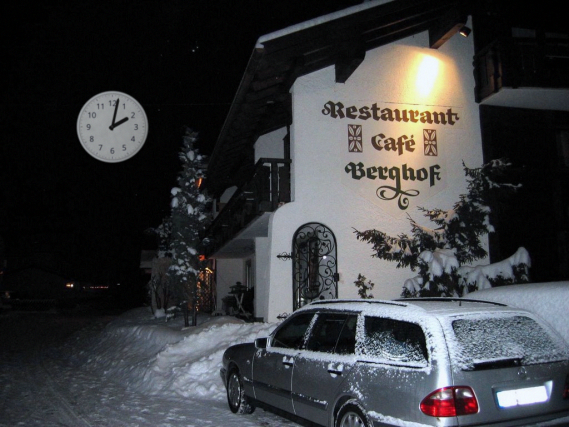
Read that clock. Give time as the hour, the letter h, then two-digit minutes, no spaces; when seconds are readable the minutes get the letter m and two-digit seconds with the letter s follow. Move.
2h02
